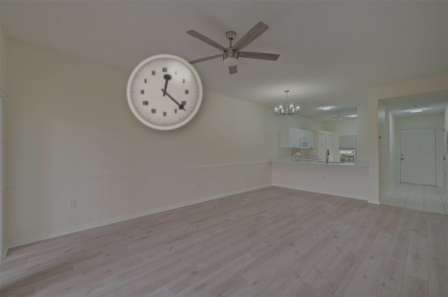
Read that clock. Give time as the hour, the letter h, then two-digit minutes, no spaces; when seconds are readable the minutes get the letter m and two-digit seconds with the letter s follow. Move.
12h22
